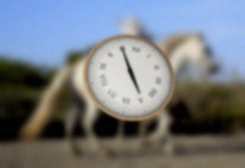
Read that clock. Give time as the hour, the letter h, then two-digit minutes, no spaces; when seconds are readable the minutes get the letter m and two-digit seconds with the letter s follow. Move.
4h55
